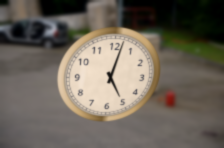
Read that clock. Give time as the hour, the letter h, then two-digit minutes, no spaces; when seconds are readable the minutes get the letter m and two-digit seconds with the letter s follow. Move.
5h02
